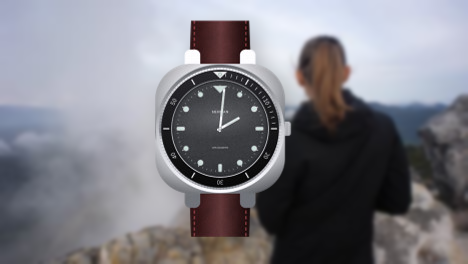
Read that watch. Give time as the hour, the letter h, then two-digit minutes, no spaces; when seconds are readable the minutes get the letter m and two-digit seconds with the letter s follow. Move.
2h01
